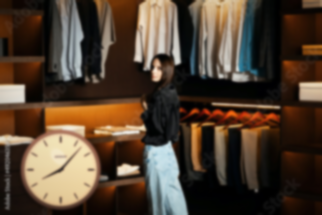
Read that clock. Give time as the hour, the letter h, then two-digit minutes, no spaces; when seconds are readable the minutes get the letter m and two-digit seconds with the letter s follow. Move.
8h07
